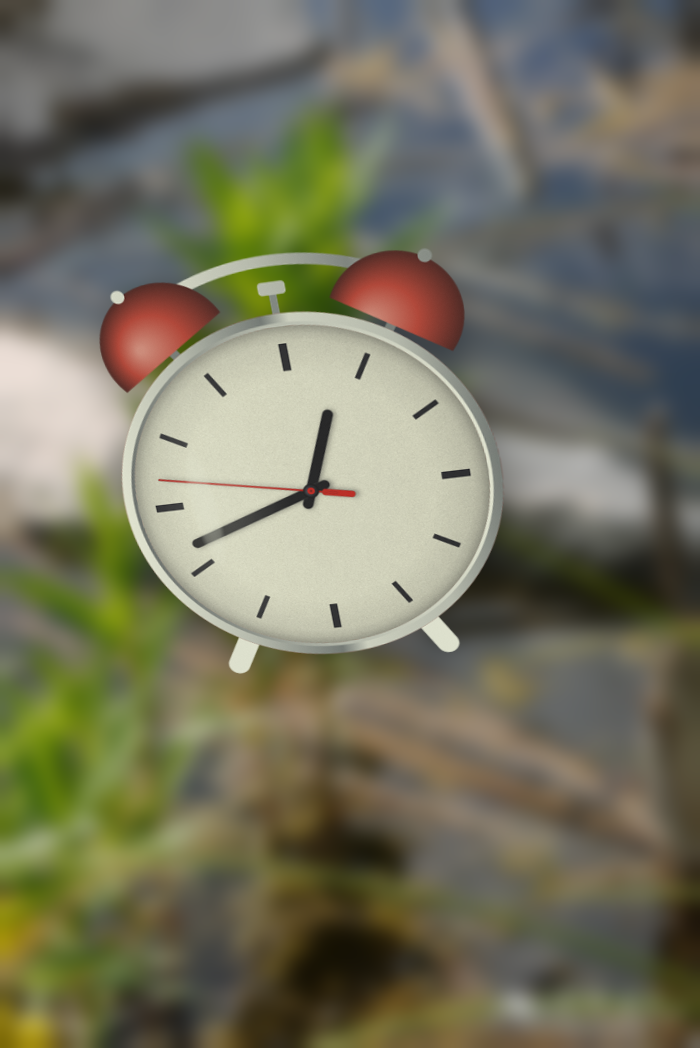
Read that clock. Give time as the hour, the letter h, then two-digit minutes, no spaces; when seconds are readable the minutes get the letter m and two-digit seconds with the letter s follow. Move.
12h41m47s
